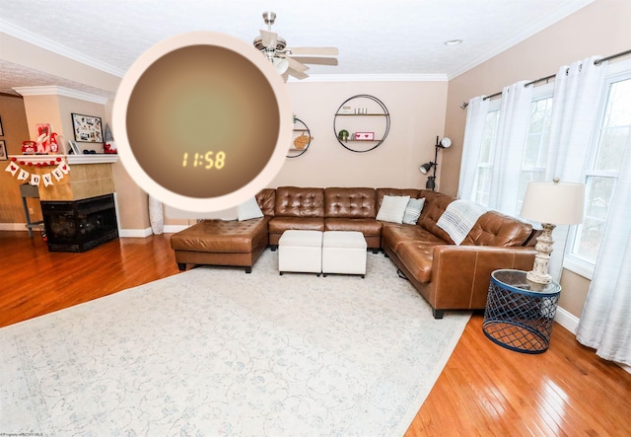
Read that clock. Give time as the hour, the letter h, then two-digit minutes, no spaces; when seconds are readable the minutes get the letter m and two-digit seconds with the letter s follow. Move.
11h58
